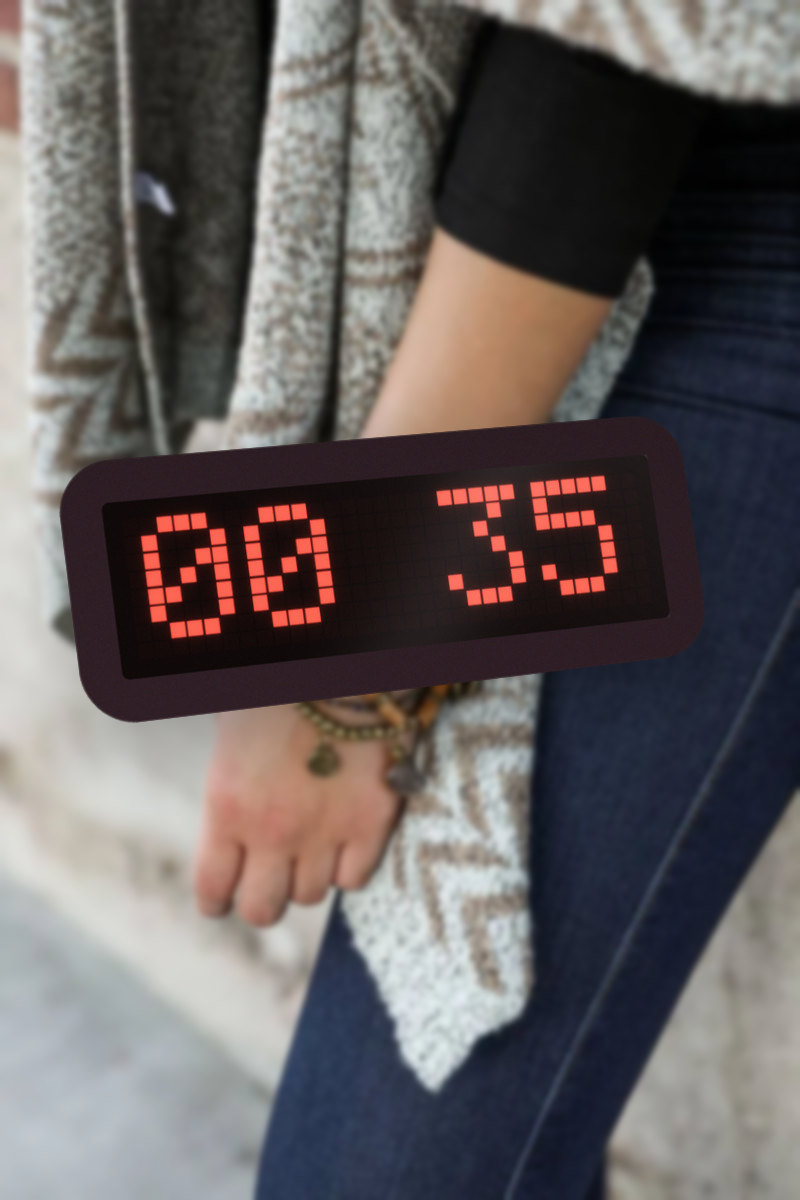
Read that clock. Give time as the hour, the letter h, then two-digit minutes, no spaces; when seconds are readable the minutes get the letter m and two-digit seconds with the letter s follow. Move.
0h35
